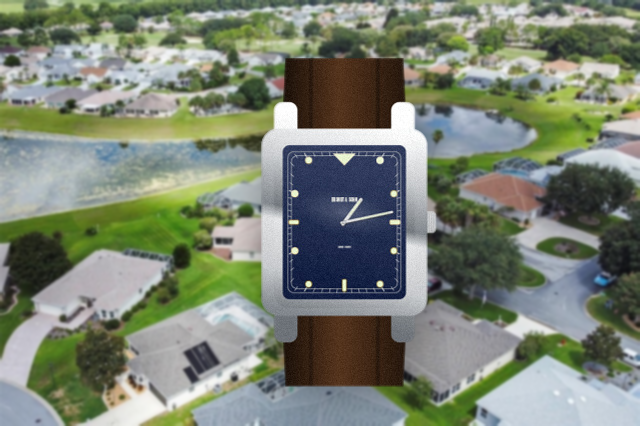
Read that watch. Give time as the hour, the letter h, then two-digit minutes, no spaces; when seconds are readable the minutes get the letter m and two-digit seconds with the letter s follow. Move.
1h13
